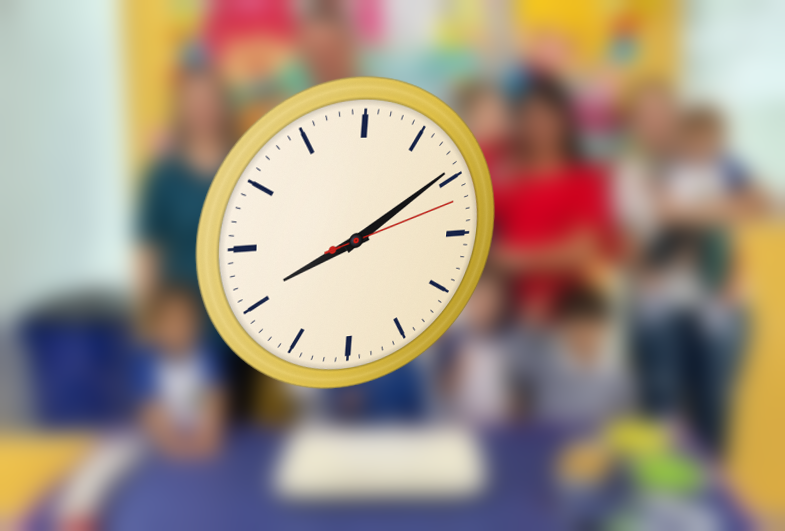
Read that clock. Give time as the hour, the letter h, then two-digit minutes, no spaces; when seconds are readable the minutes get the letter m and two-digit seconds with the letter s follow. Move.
8h09m12s
